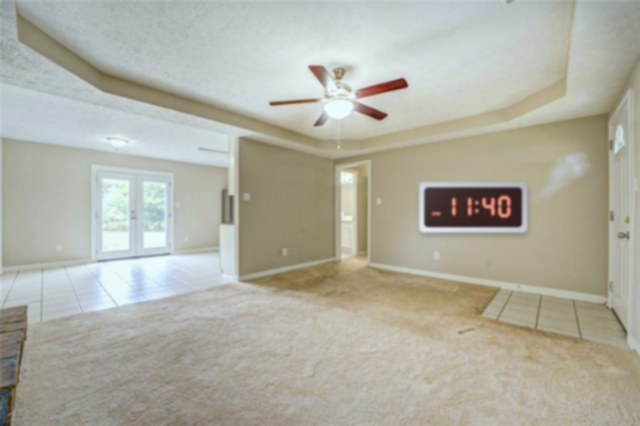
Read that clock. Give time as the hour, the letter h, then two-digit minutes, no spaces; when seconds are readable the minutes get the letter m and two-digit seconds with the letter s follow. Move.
11h40
